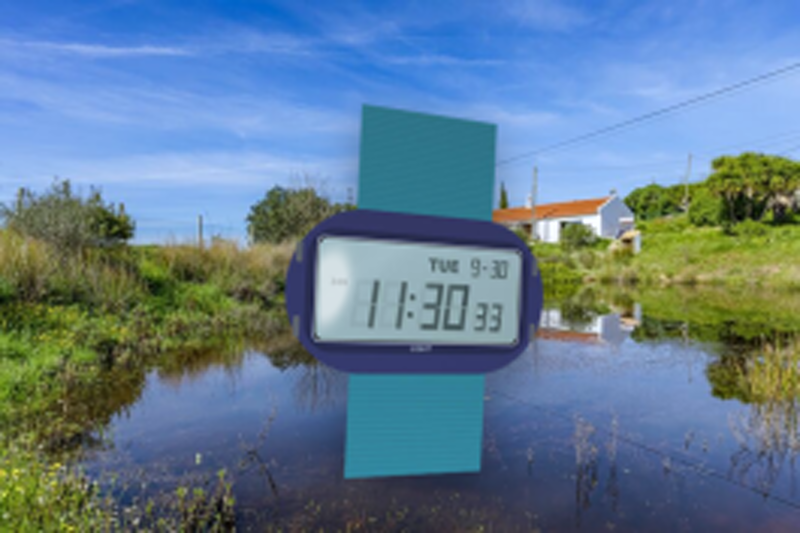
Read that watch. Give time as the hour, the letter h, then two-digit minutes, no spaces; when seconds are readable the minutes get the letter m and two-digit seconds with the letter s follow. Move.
11h30m33s
